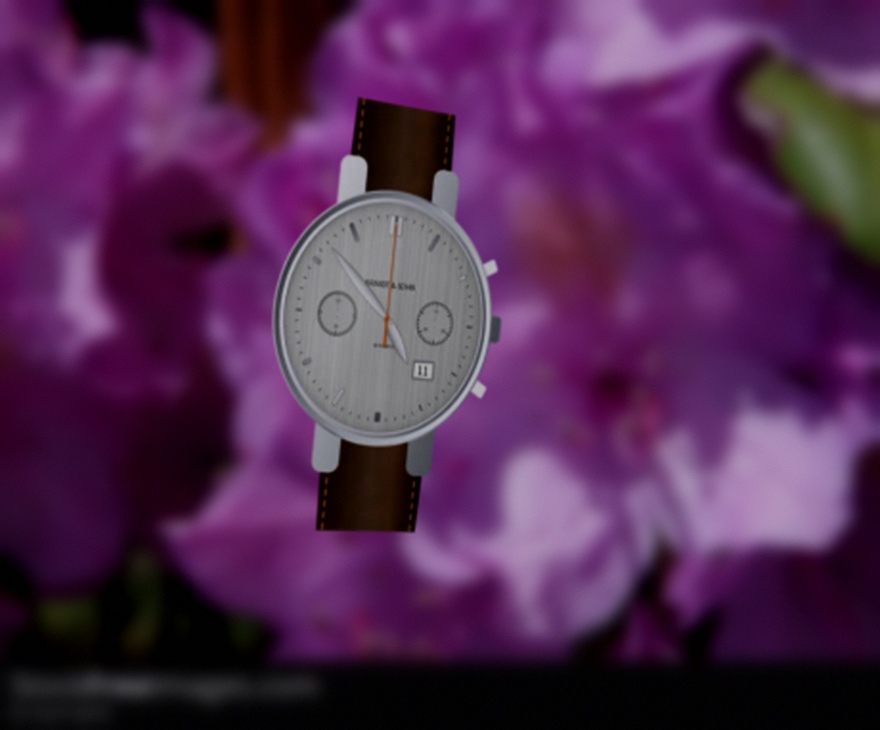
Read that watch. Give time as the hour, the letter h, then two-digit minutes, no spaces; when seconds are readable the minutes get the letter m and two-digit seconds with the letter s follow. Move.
4h52
